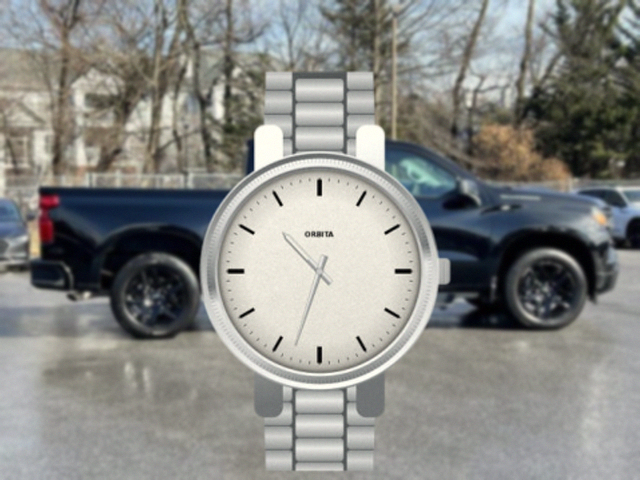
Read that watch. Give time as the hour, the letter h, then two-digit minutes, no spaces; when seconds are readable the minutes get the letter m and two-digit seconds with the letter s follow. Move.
10h33
